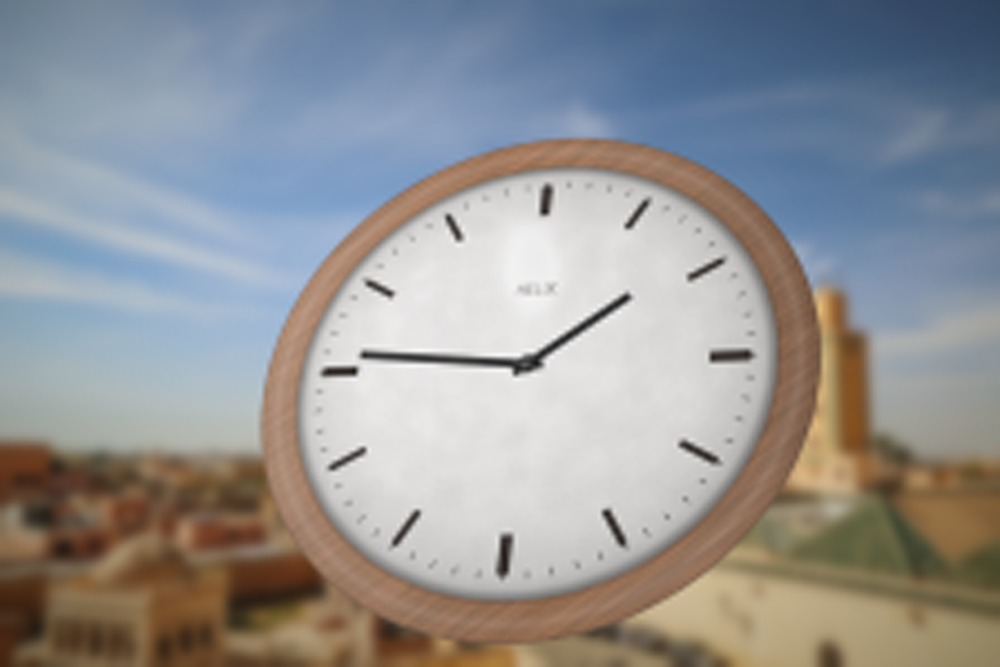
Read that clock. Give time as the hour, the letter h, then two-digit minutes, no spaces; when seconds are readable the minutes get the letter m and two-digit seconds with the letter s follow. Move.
1h46
